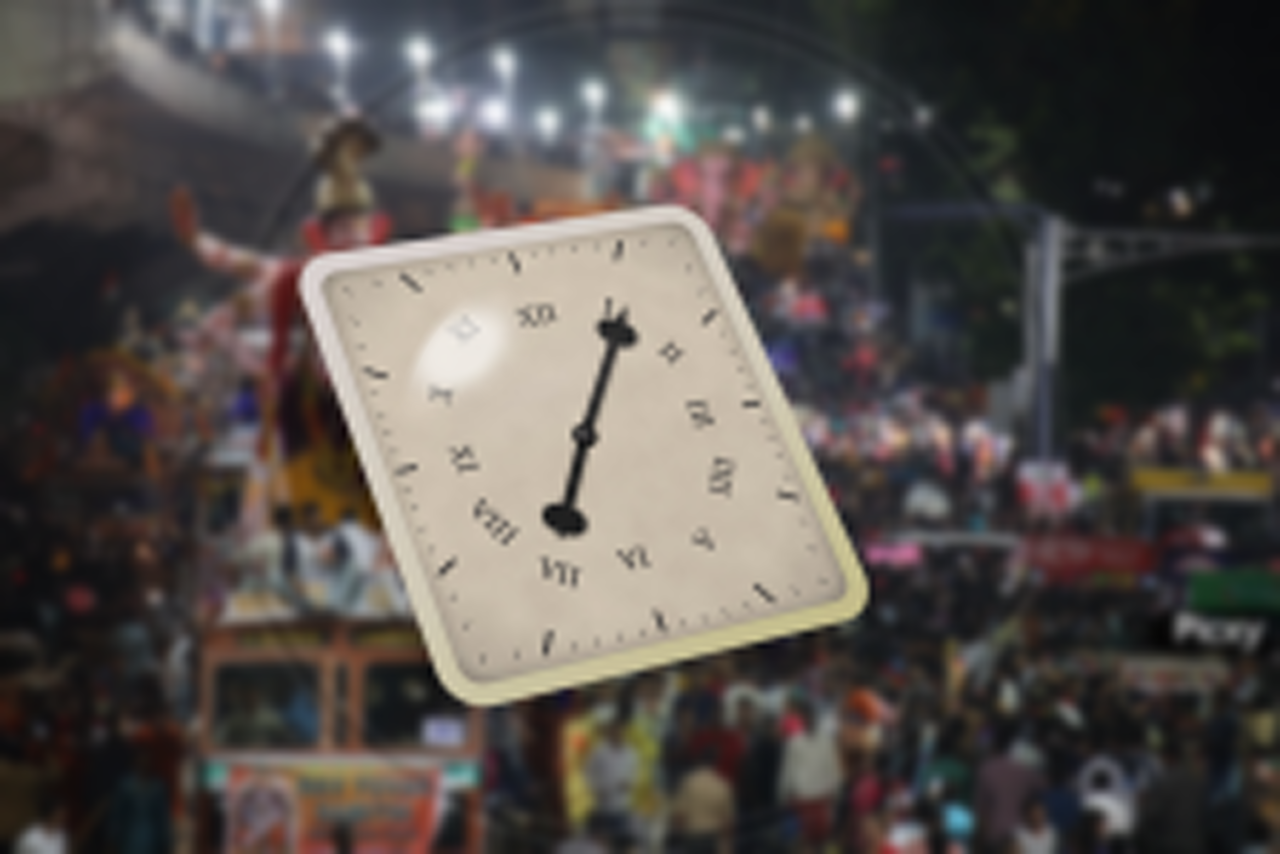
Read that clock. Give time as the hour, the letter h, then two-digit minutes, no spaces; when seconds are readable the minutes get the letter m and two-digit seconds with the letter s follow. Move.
7h06
